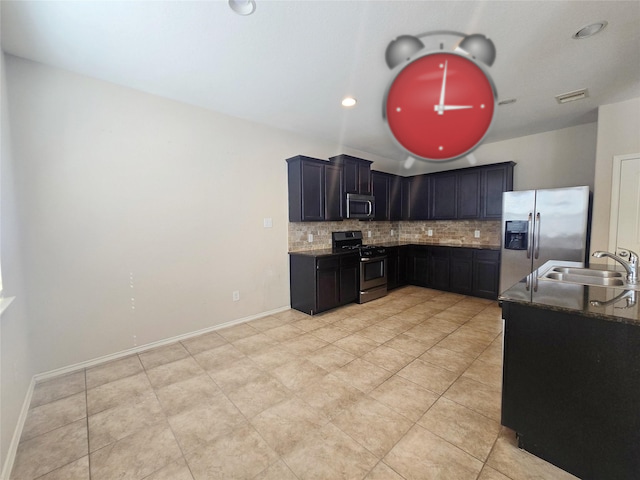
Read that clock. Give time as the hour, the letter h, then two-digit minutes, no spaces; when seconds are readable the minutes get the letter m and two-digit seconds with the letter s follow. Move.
3h01
